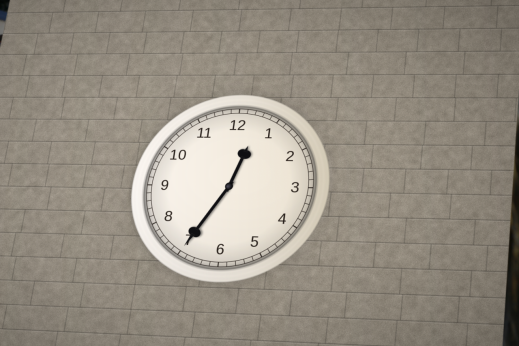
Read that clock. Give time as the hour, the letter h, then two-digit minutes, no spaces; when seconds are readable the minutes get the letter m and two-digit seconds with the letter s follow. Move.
12h35
